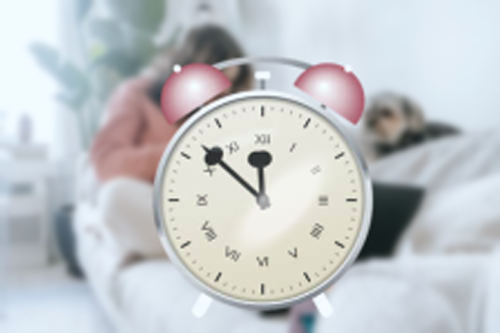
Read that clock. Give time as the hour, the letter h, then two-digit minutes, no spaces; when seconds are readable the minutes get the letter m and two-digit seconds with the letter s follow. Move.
11h52
